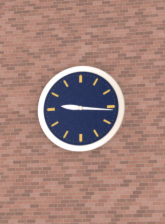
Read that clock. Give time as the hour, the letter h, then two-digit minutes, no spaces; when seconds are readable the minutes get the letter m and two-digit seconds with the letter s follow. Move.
9h16
